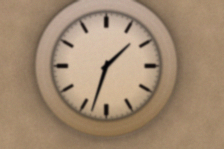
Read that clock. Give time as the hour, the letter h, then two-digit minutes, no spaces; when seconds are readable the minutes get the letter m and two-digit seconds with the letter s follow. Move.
1h33
